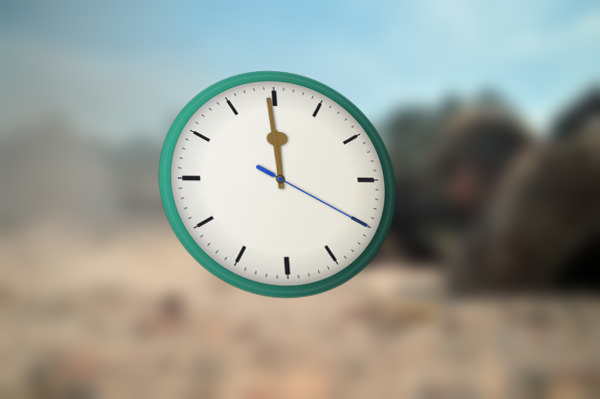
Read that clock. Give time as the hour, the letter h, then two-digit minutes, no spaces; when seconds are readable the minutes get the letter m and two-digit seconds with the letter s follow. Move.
11h59m20s
